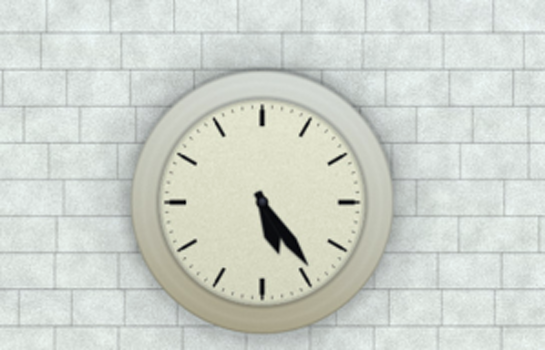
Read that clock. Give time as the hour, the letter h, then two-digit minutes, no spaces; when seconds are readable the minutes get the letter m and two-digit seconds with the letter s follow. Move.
5h24
